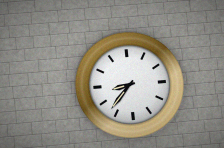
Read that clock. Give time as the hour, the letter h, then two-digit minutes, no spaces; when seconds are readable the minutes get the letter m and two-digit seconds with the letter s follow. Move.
8h37
